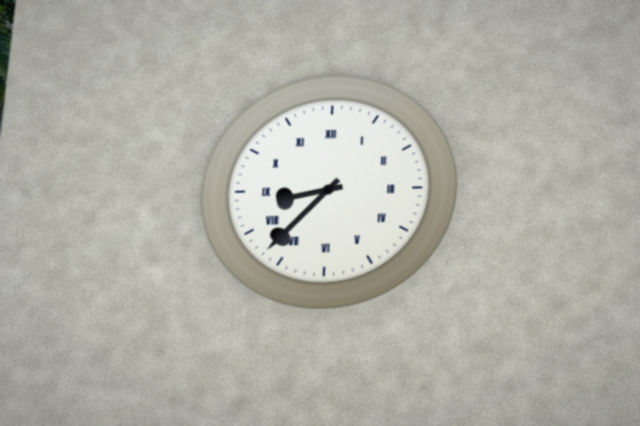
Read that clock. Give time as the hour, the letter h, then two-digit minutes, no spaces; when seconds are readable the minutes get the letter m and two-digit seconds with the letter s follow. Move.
8h37
